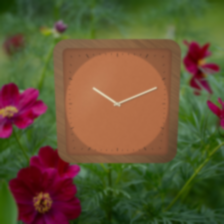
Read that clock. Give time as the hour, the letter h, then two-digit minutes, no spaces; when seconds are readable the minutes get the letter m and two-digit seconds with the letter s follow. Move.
10h11
